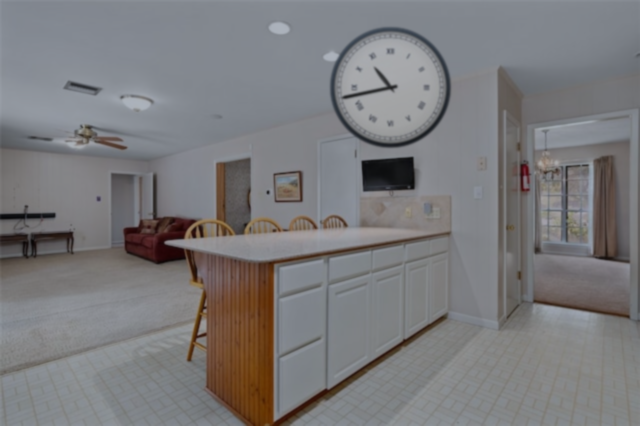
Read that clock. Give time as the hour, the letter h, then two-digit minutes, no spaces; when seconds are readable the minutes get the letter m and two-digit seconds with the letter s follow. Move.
10h43
